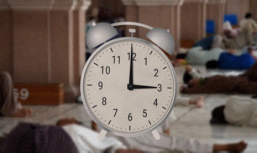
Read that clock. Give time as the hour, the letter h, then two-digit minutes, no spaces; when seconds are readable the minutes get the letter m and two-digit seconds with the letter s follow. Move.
3h00
